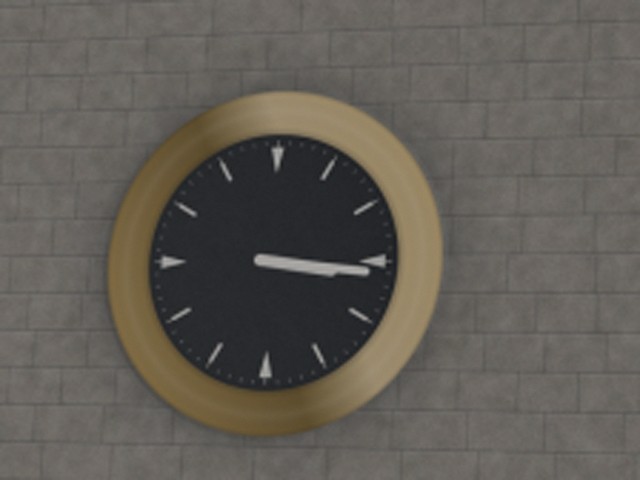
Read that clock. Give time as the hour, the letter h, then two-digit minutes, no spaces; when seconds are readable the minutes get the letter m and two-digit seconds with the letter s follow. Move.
3h16
